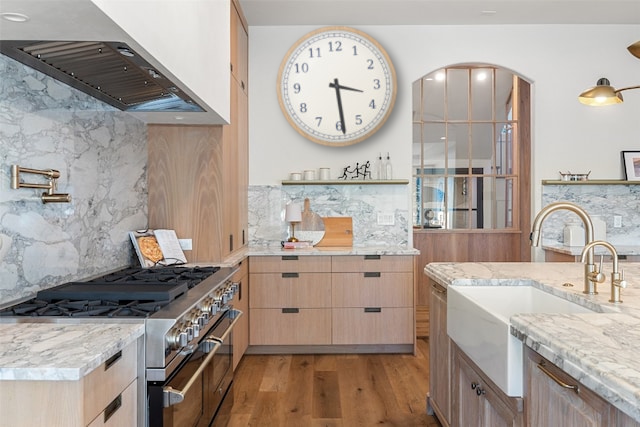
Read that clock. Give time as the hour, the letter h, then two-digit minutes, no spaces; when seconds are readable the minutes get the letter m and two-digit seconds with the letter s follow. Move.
3h29
